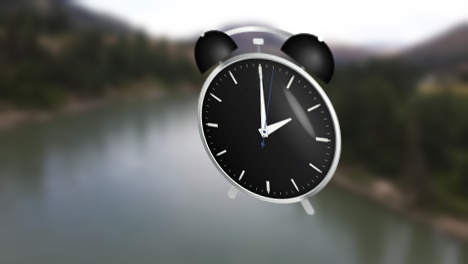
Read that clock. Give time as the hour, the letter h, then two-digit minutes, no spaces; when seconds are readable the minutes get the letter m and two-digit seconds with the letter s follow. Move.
2h00m02s
